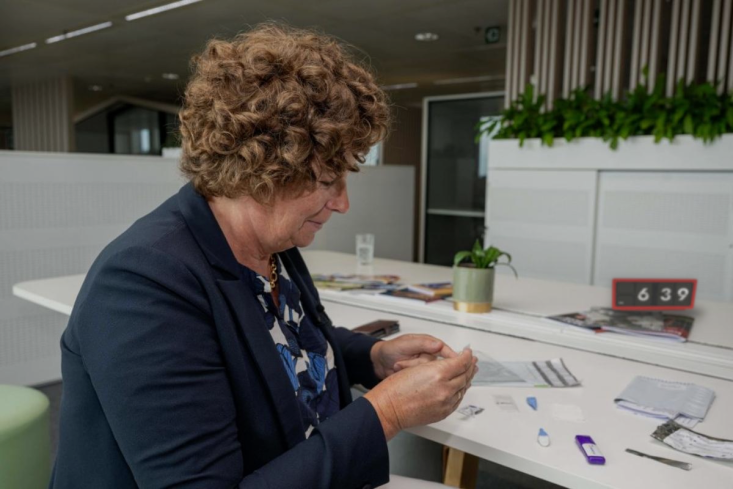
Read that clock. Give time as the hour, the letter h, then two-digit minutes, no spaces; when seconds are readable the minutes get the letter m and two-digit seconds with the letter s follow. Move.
6h39
